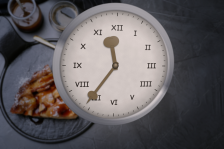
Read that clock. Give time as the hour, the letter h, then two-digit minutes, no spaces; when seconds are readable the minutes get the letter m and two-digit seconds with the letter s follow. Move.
11h36
